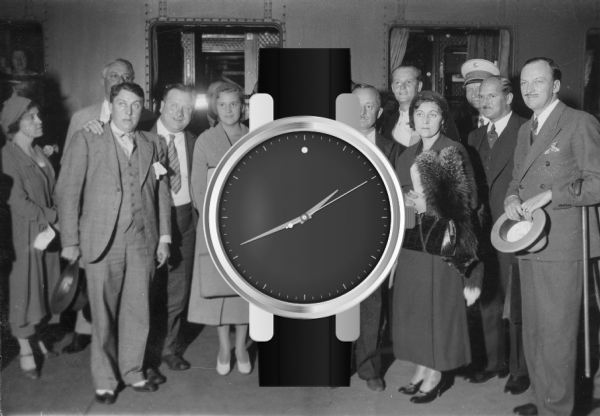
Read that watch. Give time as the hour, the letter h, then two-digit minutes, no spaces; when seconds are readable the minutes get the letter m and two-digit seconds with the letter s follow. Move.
1h41m10s
